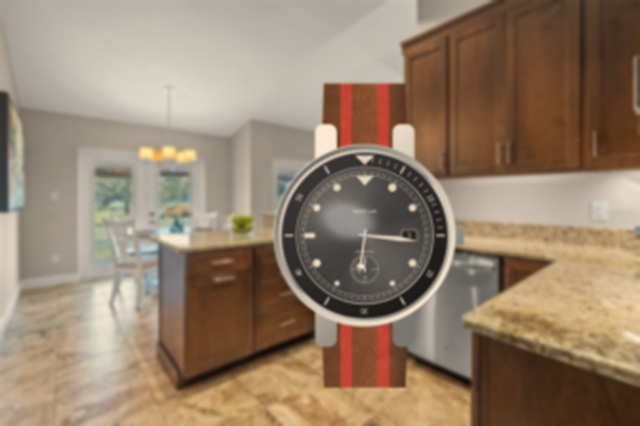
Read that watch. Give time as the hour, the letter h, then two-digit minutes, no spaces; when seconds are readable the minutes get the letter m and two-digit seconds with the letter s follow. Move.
6h16
